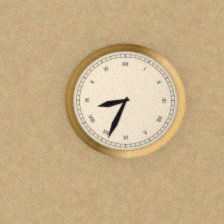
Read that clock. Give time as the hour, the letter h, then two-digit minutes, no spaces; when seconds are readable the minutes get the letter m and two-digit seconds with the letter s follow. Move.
8h34
